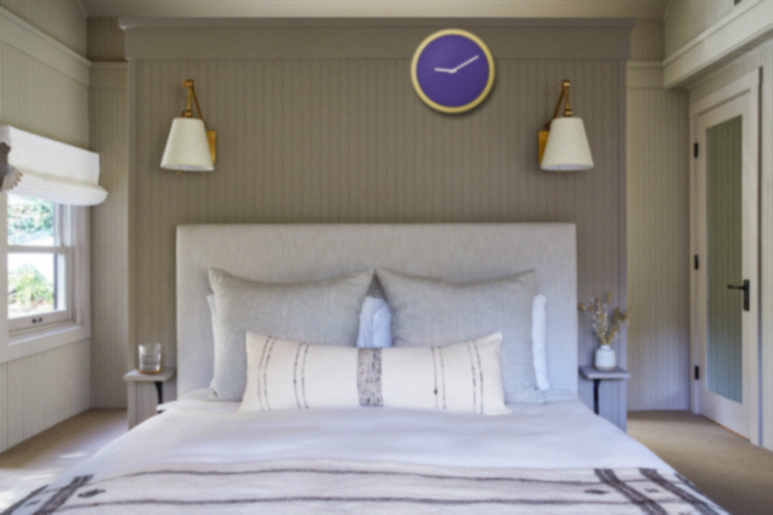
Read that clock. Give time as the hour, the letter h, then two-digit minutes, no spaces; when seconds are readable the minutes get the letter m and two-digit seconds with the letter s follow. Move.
9h10
